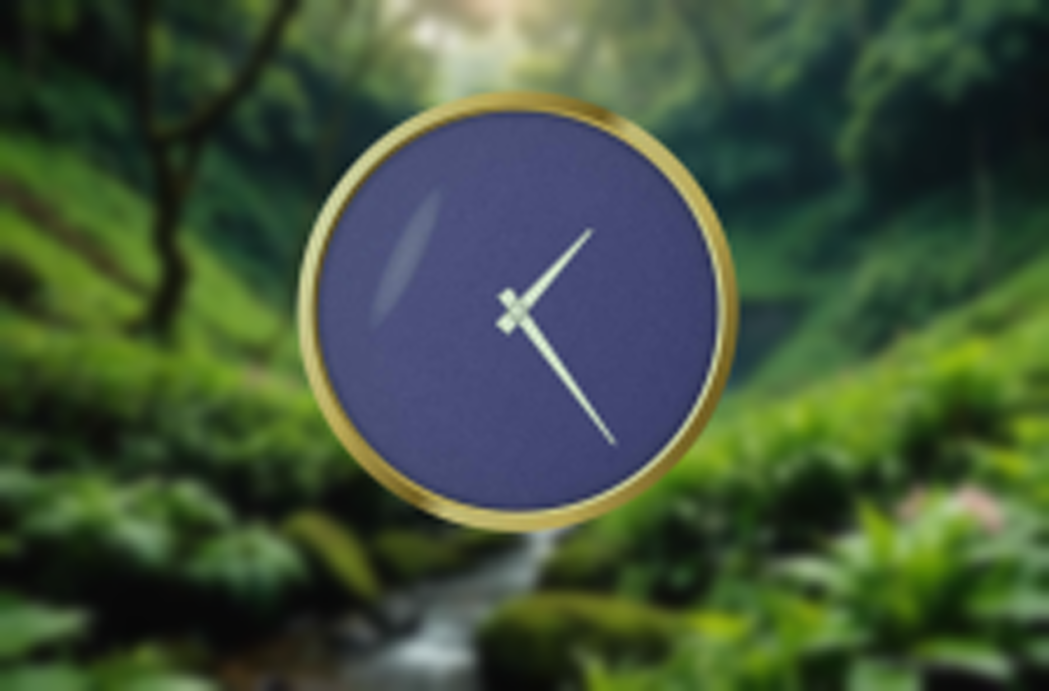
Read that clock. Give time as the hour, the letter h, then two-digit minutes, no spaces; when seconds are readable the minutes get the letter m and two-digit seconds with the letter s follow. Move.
1h24
